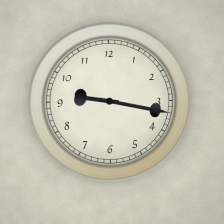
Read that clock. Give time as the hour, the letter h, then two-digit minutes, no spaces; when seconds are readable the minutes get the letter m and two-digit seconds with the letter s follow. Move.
9h17
